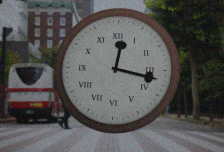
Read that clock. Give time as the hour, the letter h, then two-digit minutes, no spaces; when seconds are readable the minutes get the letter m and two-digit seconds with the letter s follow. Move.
12h17
